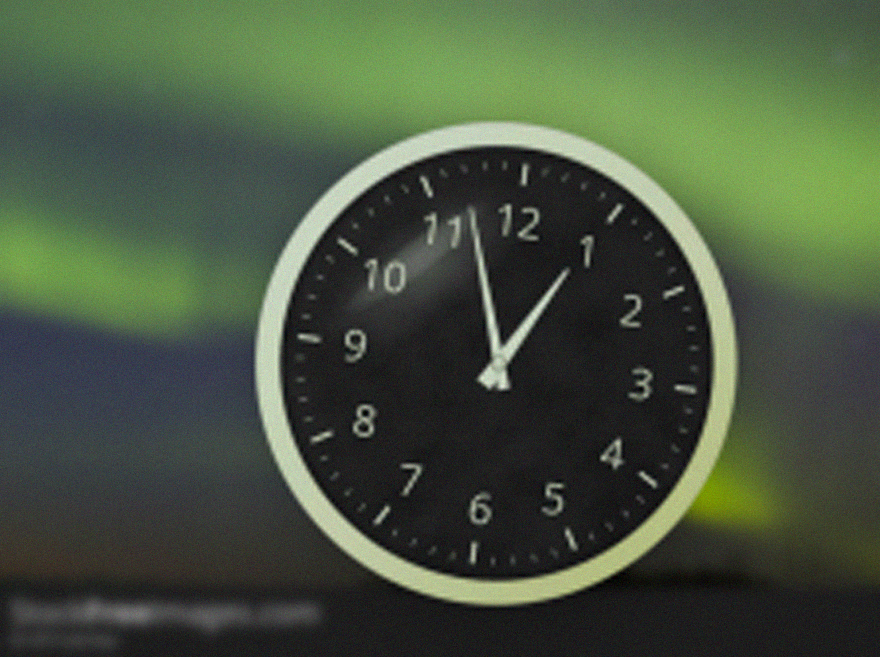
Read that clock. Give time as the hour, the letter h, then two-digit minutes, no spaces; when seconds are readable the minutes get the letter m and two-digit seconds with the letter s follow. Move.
12h57
